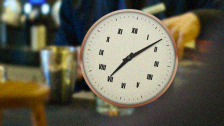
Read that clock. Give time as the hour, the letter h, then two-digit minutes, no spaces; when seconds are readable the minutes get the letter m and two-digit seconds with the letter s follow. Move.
7h08
